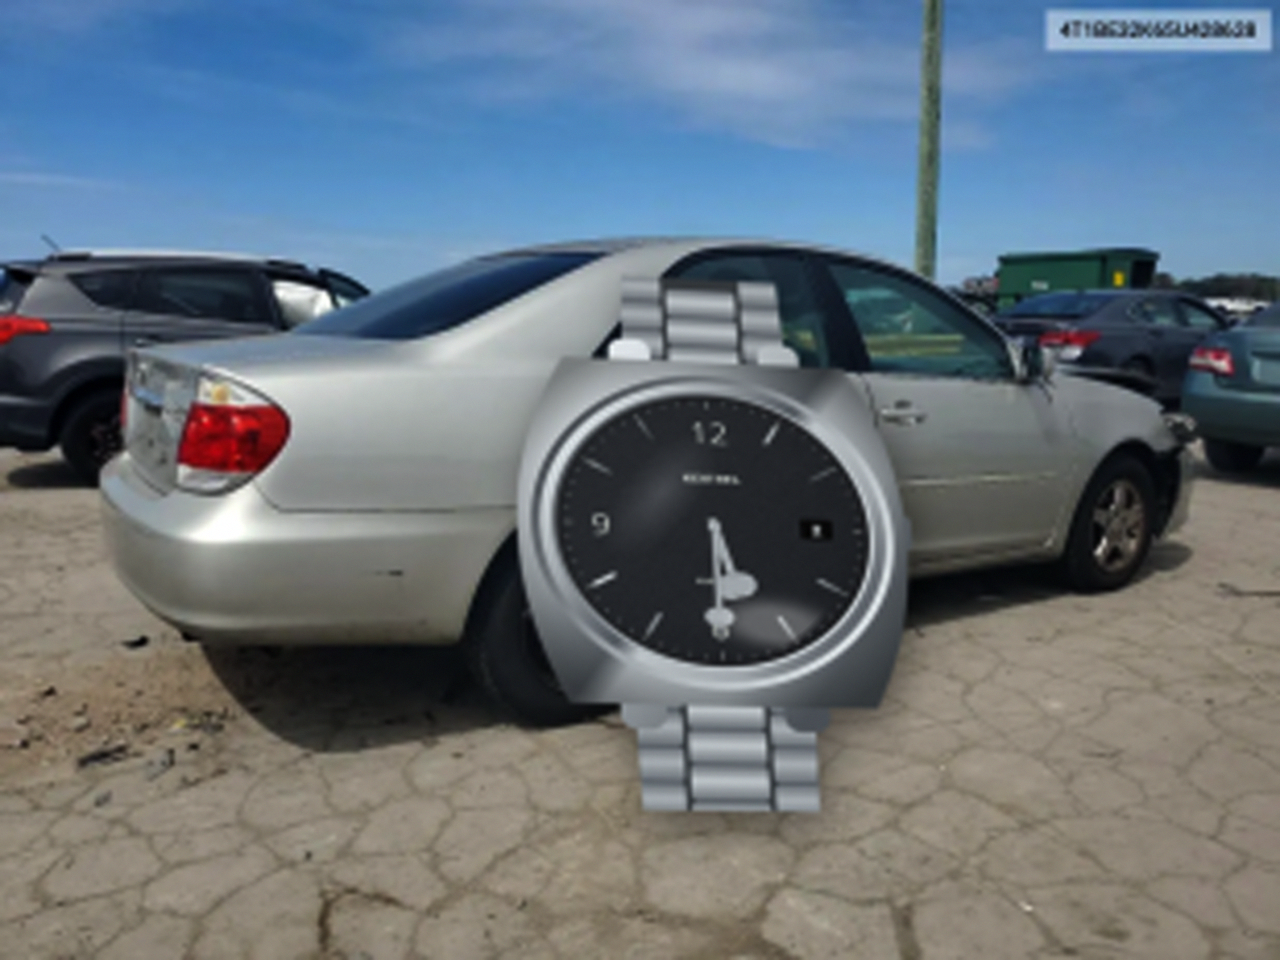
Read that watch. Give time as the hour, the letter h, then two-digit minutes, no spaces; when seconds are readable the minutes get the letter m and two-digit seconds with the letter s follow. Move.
5h30
